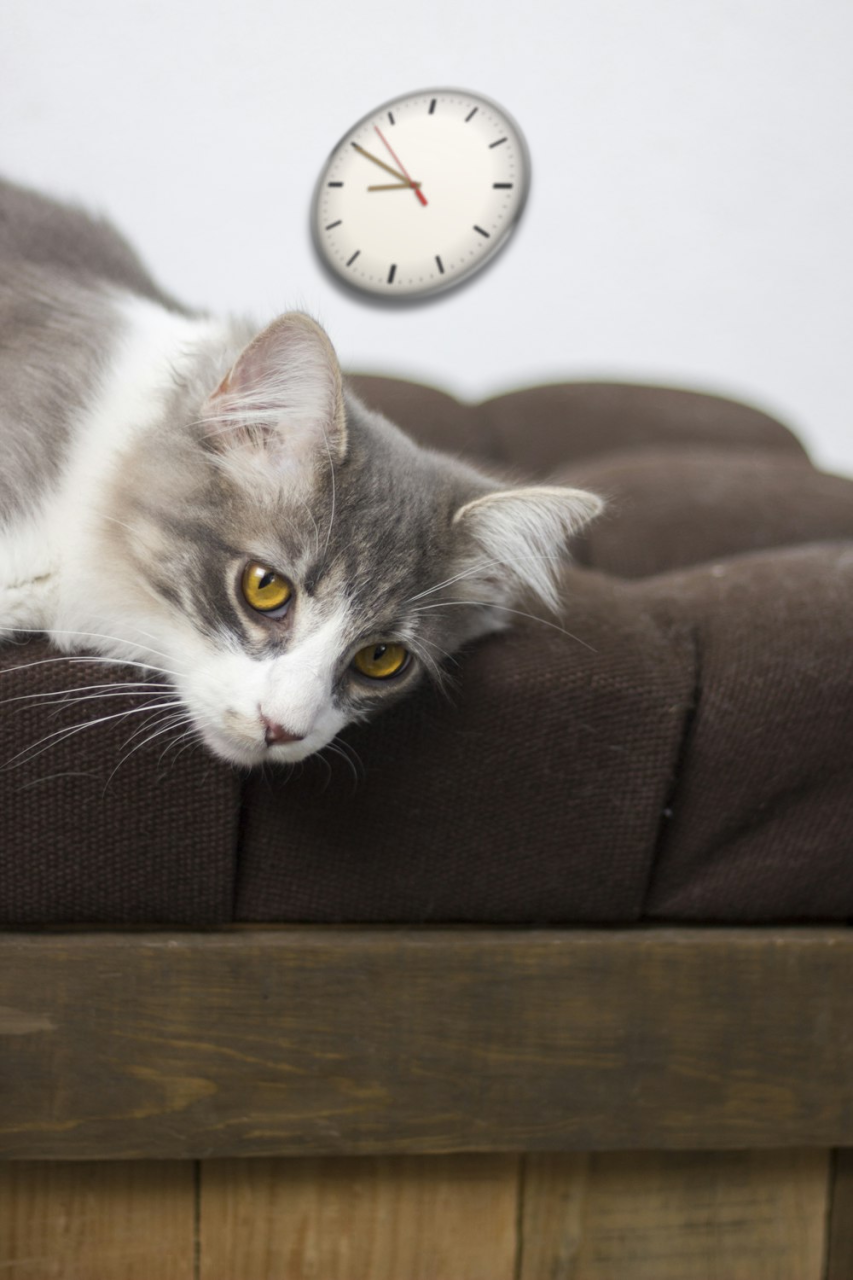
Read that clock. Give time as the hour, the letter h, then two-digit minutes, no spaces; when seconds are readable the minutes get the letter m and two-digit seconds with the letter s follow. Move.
8h49m53s
